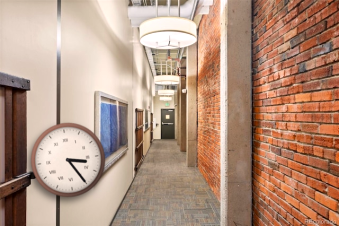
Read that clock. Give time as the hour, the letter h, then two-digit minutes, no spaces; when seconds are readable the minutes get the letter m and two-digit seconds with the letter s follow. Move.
3h25
